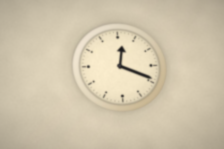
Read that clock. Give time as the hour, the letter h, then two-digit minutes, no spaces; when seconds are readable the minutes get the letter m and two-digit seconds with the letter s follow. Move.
12h19
